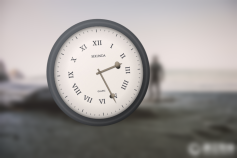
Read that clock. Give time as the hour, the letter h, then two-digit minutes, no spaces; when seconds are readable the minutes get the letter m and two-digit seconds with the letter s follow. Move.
2h26
